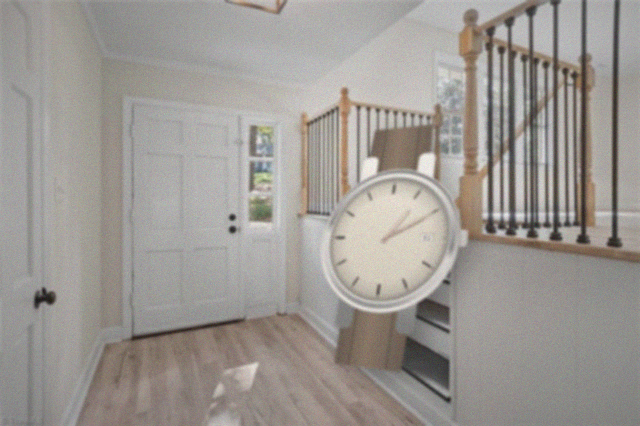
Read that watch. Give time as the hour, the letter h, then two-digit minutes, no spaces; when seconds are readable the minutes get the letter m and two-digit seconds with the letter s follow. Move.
1h10
